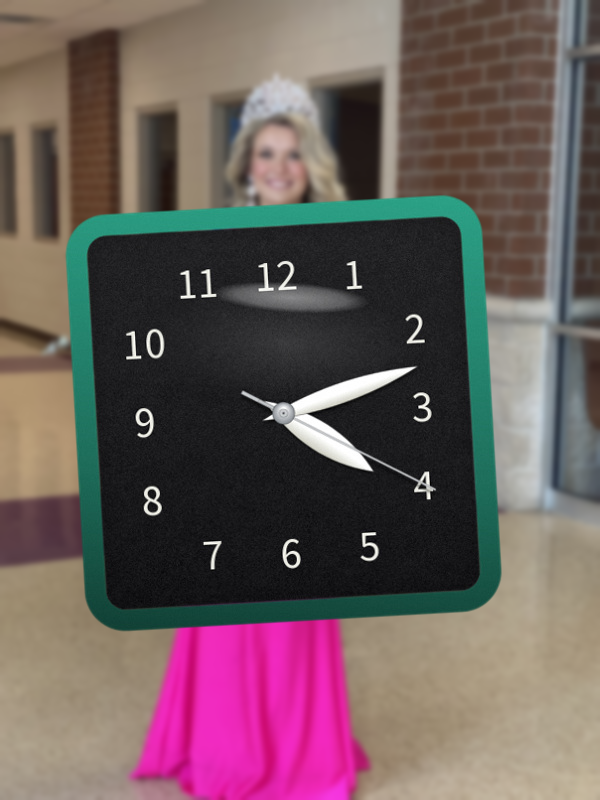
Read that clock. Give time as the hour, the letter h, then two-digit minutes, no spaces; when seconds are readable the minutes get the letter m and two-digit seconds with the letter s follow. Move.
4h12m20s
